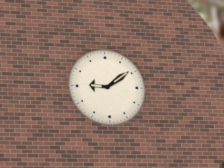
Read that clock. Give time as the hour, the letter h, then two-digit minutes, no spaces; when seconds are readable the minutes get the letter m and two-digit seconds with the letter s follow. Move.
9h09
